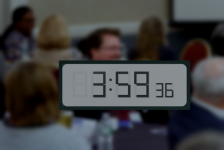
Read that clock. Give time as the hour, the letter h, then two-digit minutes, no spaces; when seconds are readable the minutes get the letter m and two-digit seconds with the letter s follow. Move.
3h59m36s
